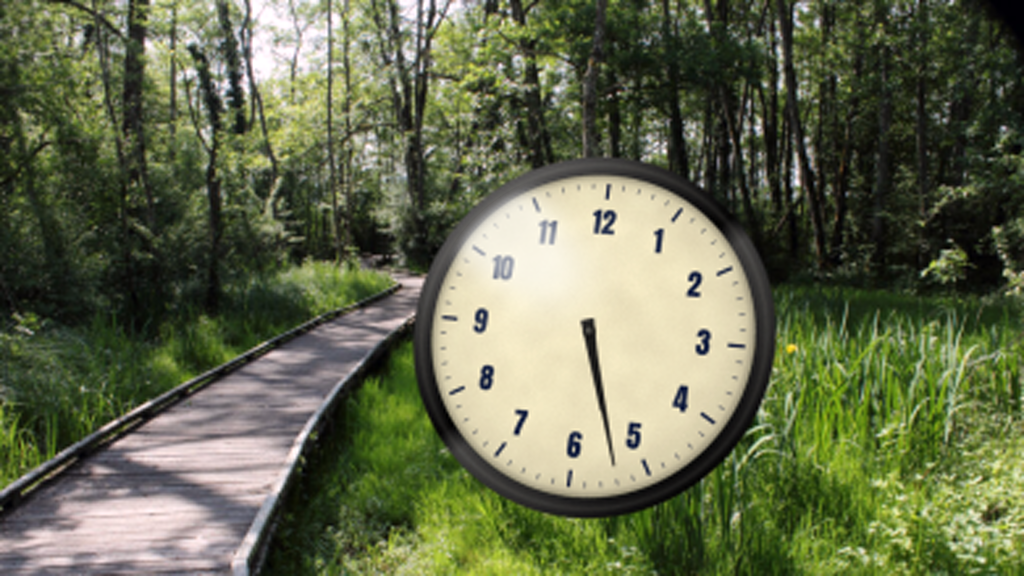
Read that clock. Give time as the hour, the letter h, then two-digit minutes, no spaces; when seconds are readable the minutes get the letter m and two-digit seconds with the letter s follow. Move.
5h27
